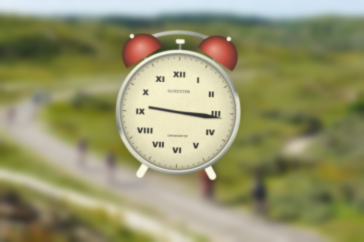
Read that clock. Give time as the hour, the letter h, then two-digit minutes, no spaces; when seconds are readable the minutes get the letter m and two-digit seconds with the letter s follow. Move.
9h16
